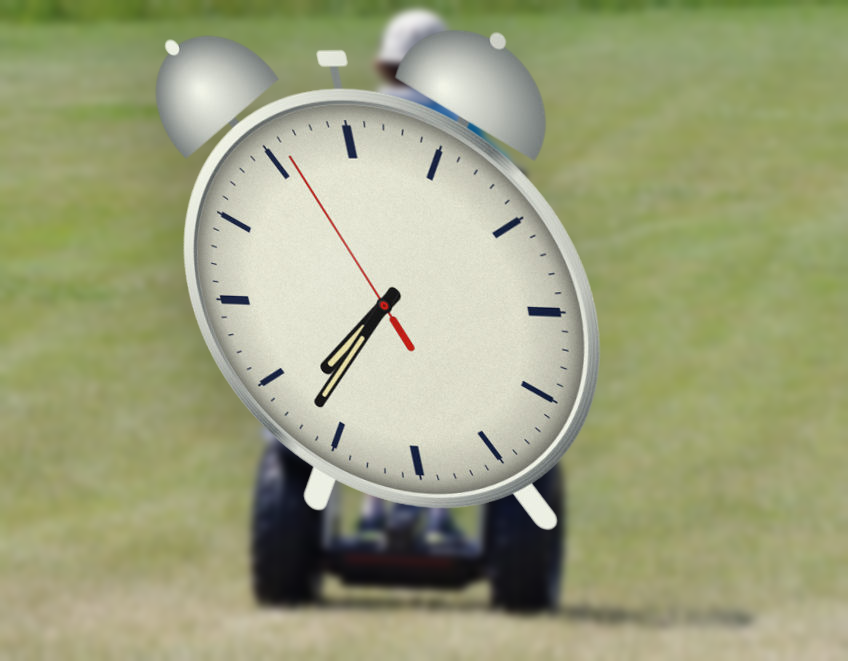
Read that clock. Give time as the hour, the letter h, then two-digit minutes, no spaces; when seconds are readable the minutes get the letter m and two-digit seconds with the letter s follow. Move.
7h36m56s
